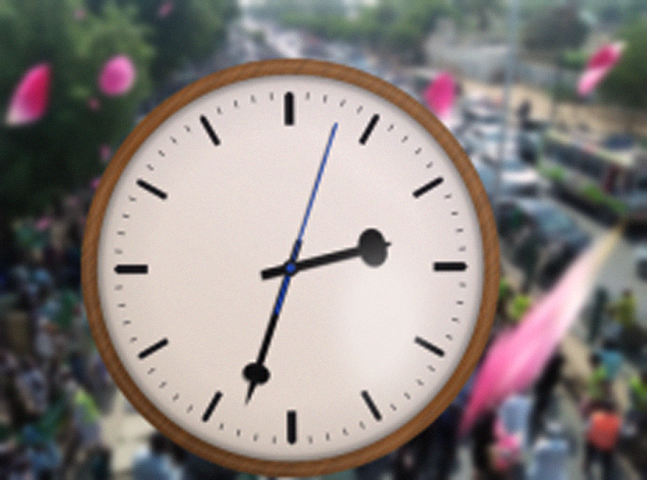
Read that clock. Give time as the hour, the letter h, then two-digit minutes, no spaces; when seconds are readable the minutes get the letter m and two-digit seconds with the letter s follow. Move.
2h33m03s
